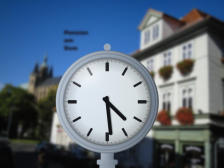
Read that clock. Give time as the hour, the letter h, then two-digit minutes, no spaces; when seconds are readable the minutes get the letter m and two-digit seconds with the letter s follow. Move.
4h29
